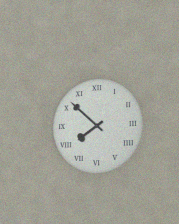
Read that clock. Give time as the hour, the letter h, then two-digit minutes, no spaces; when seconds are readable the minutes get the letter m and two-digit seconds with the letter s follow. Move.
7h52
